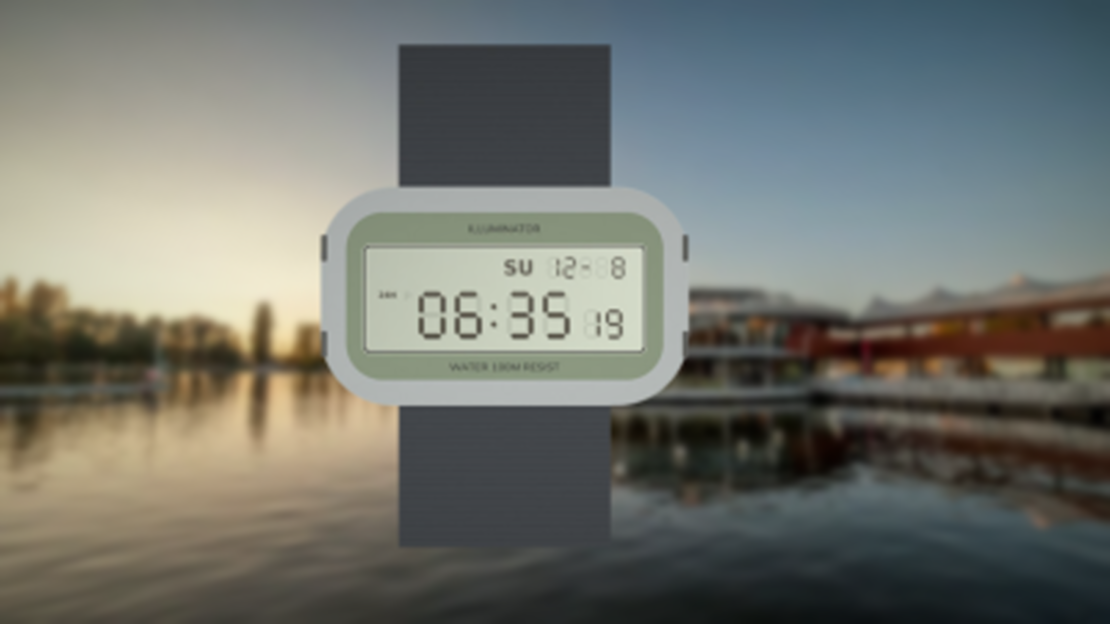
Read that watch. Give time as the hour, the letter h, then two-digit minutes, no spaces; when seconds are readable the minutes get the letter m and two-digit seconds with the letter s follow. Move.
6h35m19s
